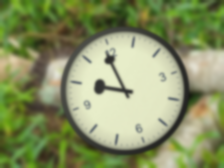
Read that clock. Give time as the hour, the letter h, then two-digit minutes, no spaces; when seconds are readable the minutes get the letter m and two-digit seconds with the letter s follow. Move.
9h59
